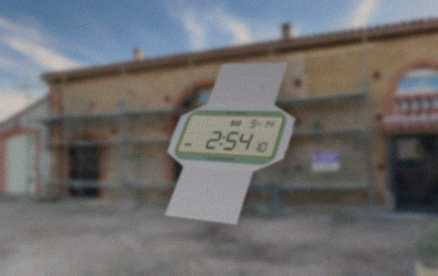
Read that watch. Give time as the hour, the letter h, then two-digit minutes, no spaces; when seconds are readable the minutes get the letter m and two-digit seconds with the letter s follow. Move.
2h54
